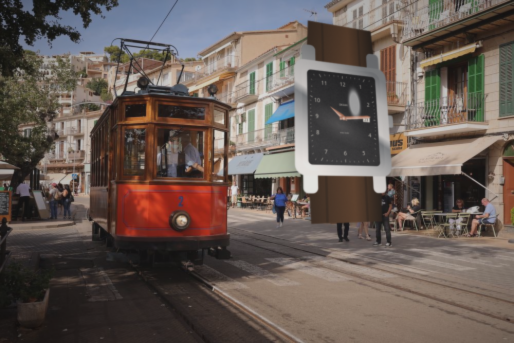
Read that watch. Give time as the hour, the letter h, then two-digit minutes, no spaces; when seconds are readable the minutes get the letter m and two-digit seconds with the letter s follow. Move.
10h14
